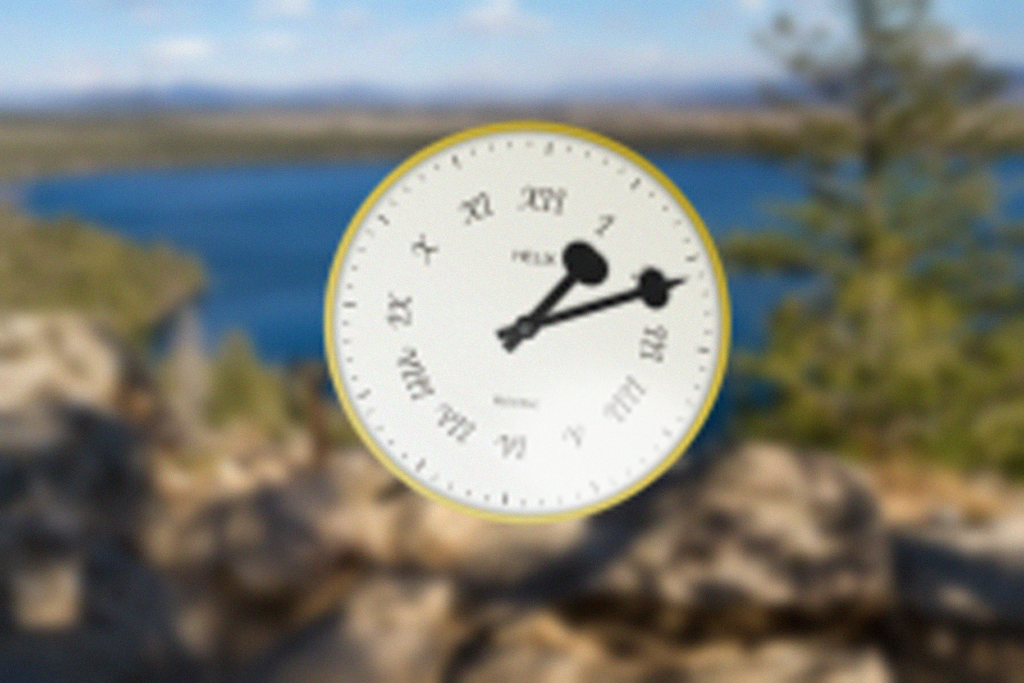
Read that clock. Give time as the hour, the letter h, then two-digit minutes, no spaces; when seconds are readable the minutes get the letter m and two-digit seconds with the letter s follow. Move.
1h11
